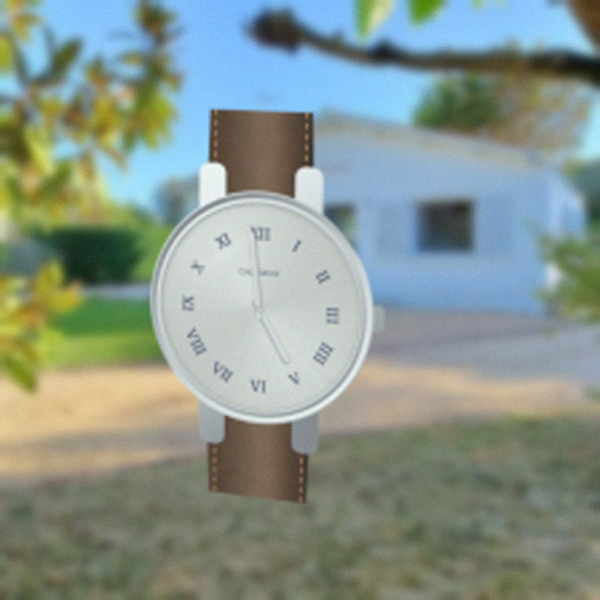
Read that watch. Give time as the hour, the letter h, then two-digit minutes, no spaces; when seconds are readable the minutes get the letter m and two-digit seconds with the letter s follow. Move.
4h59
